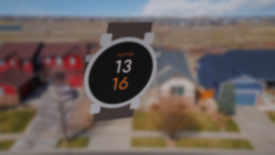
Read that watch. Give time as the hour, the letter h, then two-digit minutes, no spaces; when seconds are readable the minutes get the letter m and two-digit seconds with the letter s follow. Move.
13h16
